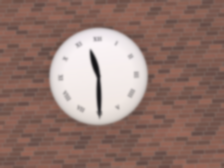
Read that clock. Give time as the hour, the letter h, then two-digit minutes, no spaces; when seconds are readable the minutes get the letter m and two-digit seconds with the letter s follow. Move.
11h30
